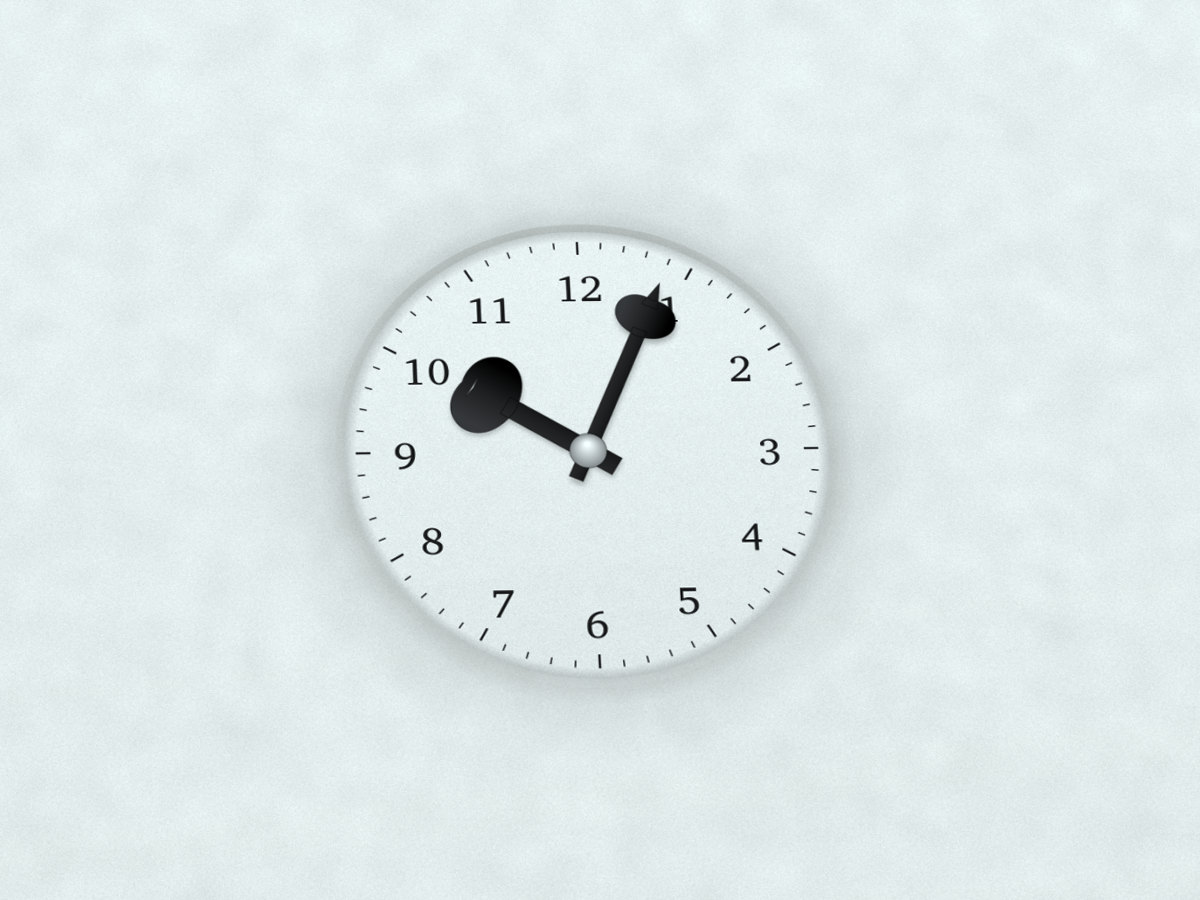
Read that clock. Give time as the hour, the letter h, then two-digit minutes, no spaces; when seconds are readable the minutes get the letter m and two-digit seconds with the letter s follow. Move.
10h04
